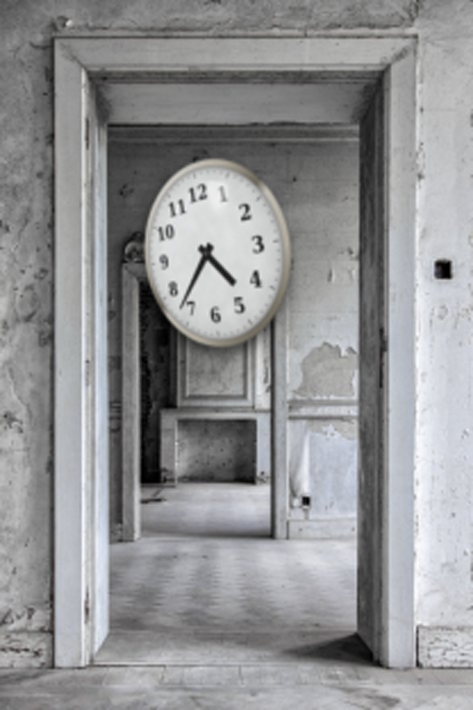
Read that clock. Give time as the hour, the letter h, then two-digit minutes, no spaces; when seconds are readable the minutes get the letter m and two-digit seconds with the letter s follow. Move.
4h37
